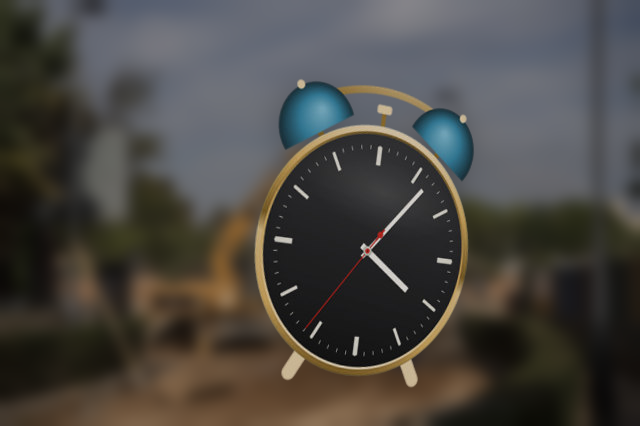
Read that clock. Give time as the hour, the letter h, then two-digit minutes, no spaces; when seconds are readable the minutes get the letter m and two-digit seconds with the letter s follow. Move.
4h06m36s
